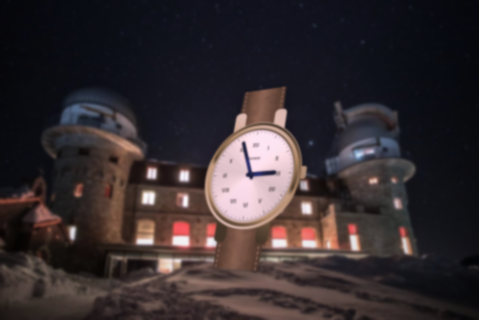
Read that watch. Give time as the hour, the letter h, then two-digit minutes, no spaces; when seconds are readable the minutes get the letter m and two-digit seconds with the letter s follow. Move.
2h56
